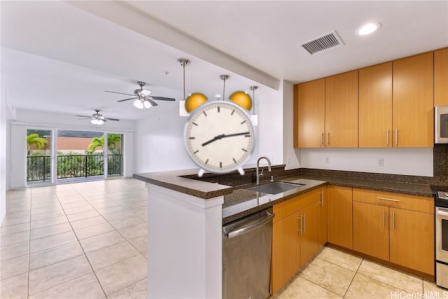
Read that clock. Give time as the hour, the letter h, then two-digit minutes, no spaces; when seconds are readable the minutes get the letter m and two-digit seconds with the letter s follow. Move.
8h14
